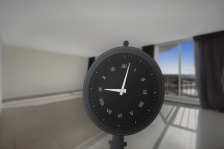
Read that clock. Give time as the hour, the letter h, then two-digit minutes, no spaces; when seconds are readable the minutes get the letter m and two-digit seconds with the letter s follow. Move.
9h02
